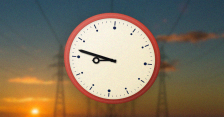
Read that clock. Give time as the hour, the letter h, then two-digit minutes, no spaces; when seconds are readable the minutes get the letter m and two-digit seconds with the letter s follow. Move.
8h47
